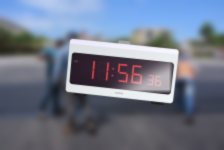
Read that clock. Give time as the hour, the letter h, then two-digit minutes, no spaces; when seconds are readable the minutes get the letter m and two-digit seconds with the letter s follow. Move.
11h56m36s
